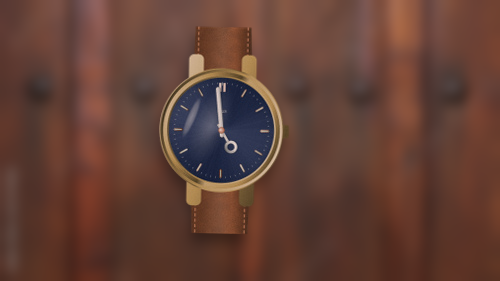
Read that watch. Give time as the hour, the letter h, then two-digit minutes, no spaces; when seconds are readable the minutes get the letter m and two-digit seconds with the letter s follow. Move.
4h59
